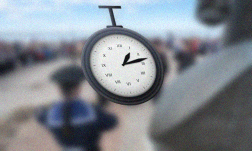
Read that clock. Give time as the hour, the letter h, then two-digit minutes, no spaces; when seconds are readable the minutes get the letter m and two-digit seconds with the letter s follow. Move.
1h13
